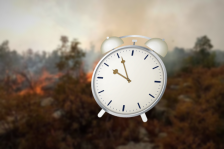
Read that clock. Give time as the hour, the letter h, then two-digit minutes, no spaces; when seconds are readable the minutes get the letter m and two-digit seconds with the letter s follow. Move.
9h56
